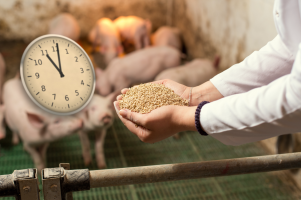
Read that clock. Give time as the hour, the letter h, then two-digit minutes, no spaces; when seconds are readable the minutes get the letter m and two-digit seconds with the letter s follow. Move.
11h01
